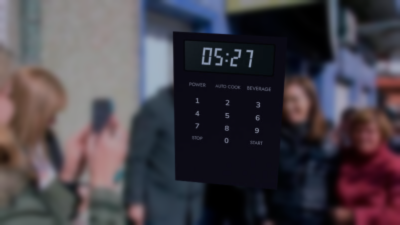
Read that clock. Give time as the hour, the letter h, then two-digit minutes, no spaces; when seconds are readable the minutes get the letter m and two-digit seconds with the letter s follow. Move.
5h27
